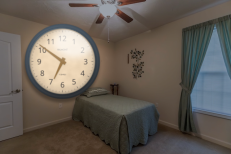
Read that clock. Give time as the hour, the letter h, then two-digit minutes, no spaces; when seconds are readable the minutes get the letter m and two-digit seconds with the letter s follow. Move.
6h51
